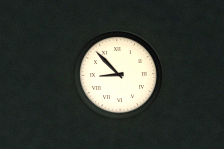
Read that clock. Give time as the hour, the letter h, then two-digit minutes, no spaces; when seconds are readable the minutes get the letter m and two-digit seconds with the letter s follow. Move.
8h53
